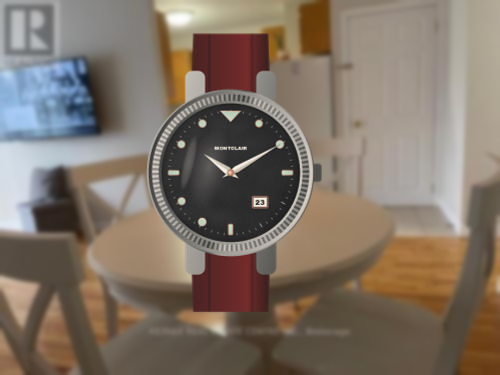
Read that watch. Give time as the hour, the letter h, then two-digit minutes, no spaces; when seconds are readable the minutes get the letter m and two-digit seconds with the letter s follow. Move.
10h10
